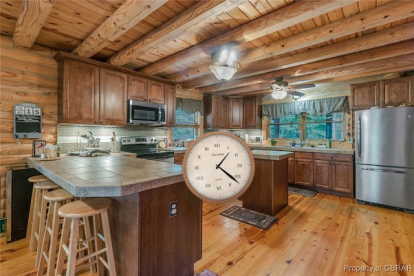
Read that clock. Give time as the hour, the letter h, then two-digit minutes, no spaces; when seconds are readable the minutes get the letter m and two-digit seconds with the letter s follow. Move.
1h22
